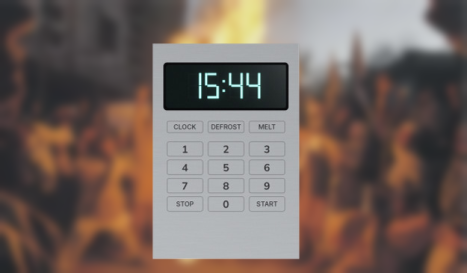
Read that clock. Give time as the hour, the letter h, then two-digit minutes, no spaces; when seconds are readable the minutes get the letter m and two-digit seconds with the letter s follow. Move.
15h44
